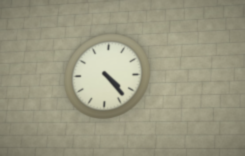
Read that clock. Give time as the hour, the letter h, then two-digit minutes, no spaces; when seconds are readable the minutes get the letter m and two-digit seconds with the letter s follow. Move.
4h23
